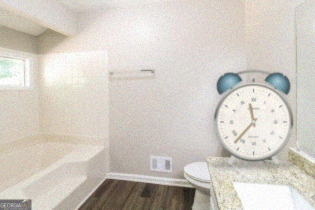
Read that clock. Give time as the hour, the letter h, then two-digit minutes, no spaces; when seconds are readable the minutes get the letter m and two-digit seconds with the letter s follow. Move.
11h37
